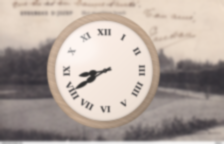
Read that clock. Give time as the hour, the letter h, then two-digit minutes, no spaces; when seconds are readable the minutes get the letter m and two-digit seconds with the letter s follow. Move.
8h40
